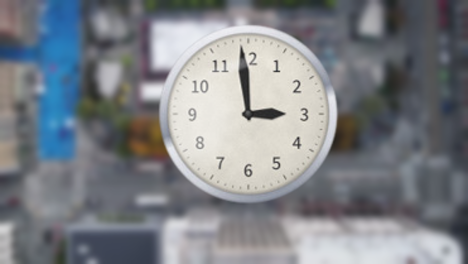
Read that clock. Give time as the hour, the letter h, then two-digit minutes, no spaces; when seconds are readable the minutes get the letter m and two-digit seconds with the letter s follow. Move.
2h59
